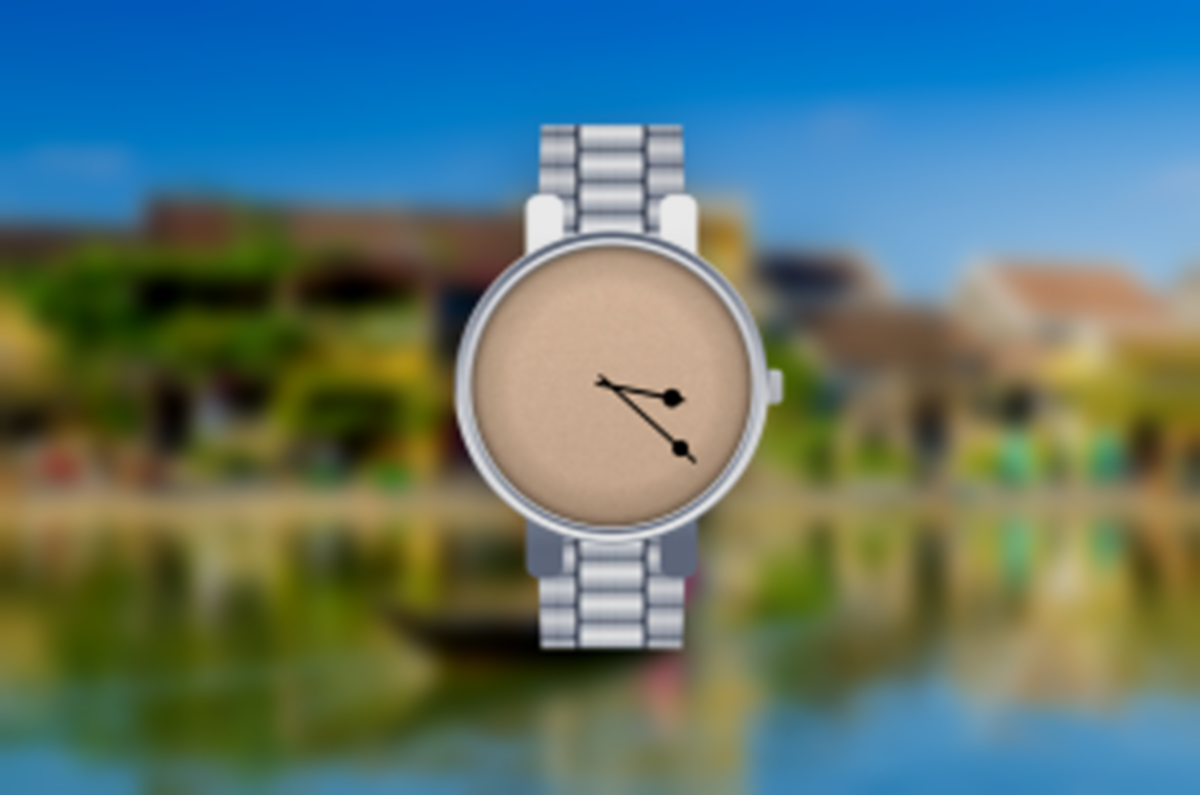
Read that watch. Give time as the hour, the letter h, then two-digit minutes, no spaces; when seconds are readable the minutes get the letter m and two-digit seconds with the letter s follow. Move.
3h22
